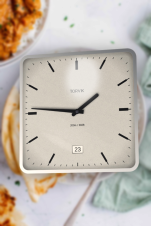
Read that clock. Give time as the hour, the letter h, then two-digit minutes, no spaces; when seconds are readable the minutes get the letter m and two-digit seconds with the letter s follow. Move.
1h46
